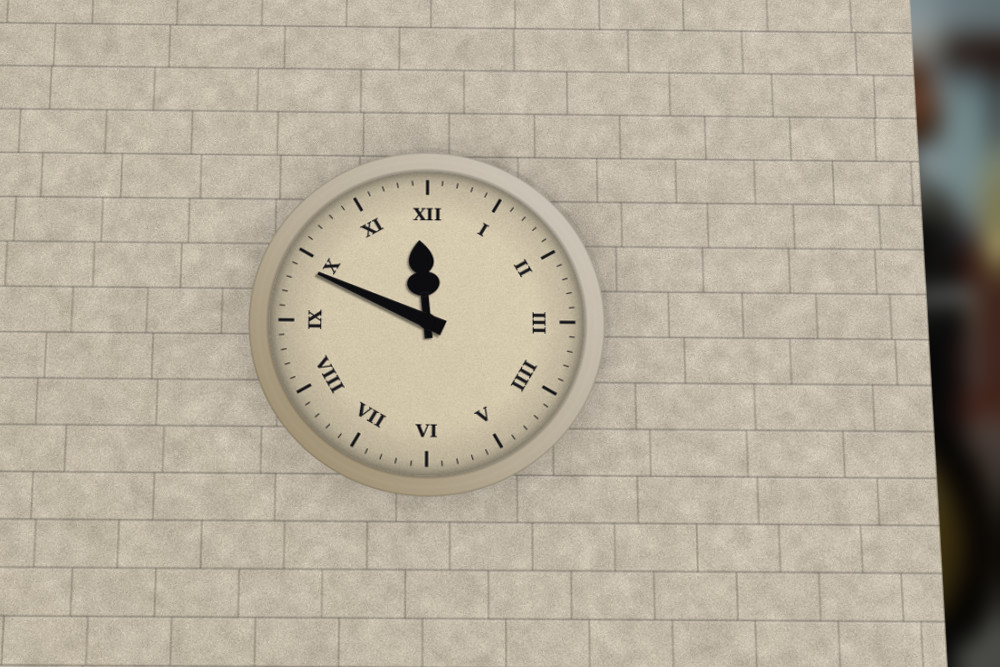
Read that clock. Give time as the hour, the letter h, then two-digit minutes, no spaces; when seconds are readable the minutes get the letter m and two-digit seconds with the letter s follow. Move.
11h49
